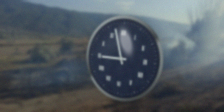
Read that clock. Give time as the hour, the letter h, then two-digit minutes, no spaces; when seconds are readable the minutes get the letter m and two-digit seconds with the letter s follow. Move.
8h57
